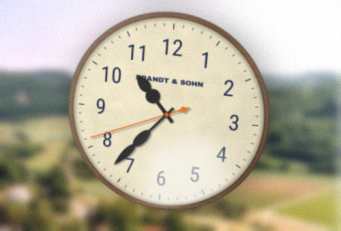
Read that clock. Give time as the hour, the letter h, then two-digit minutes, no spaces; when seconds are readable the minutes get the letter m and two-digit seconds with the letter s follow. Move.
10h36m41s
